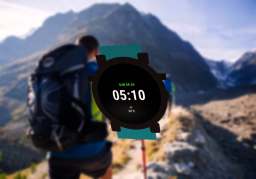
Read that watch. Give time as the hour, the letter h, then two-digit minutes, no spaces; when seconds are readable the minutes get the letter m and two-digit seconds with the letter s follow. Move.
5h10
